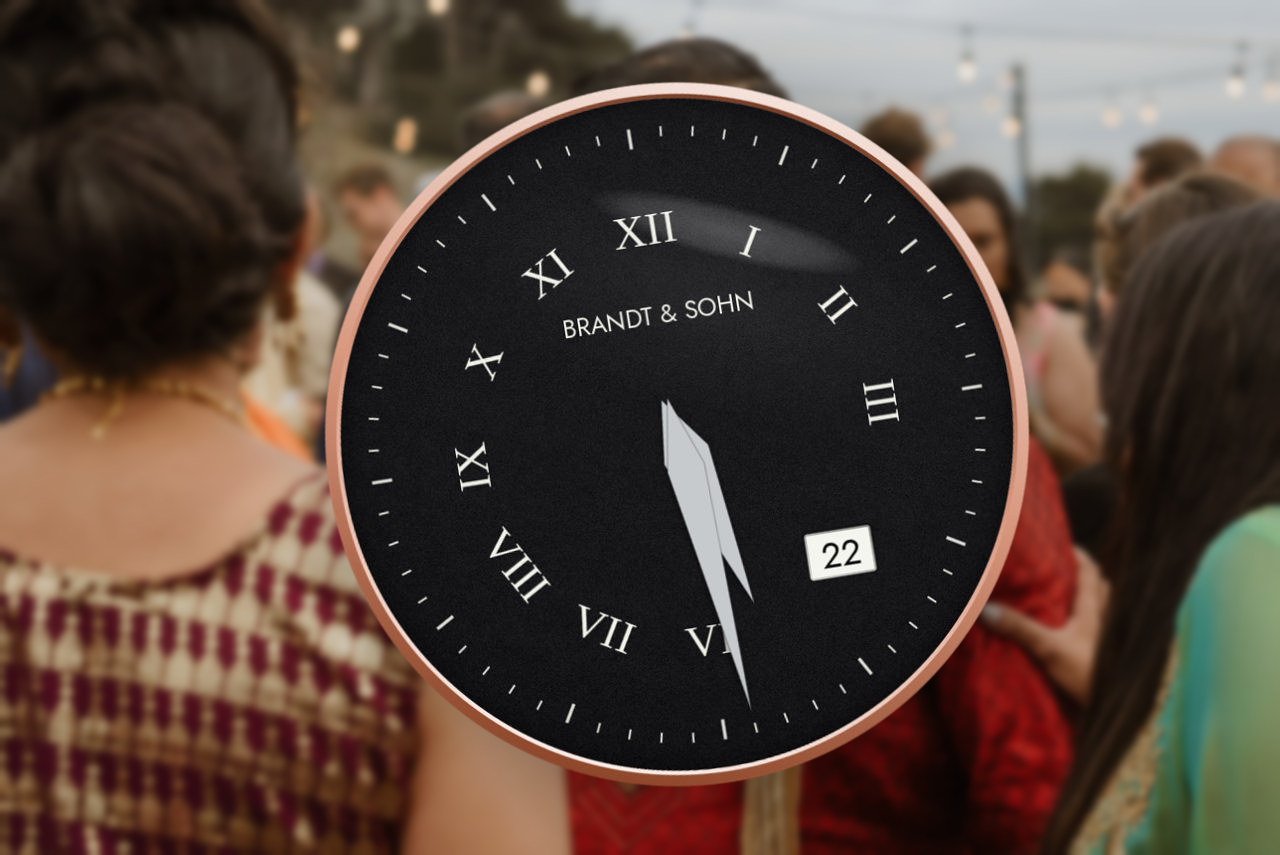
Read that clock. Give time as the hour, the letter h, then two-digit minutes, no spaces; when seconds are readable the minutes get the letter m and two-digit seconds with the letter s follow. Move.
5h29
